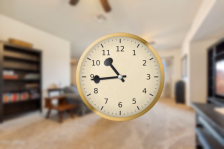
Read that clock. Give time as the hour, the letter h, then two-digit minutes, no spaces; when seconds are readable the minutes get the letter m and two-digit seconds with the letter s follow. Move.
10h44
